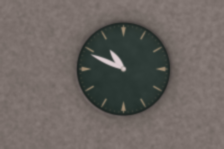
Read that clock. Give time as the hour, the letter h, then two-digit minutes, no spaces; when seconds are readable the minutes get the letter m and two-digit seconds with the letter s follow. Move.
10h49
